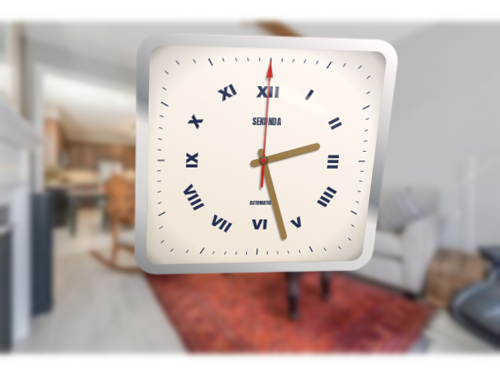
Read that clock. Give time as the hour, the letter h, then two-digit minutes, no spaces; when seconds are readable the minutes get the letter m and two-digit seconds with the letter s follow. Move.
2h27m00s
